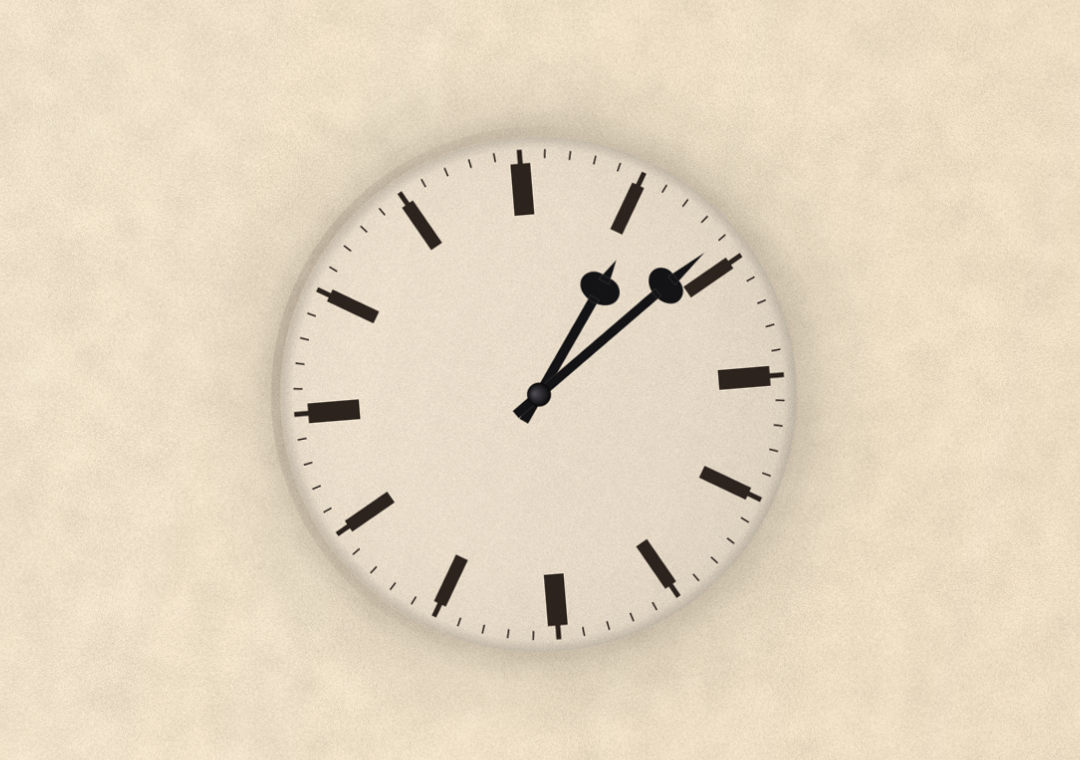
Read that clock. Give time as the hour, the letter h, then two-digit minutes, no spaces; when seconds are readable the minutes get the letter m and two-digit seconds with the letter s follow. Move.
1h09
